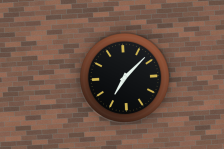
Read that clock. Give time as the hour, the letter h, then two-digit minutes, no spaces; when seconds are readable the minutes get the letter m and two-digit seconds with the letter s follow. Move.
7h08
